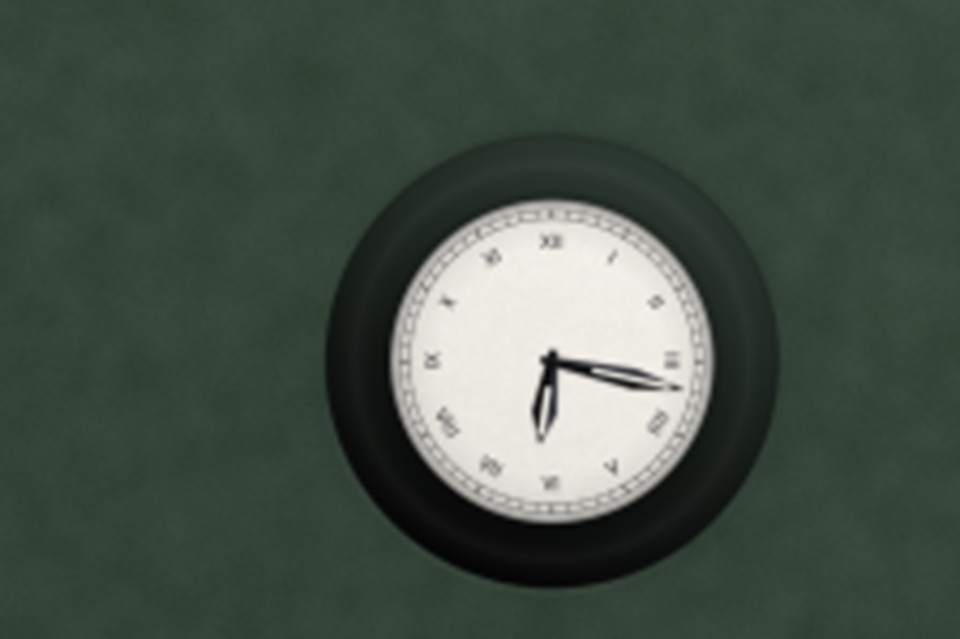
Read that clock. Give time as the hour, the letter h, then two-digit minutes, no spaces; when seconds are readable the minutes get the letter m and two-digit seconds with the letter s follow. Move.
6h17
